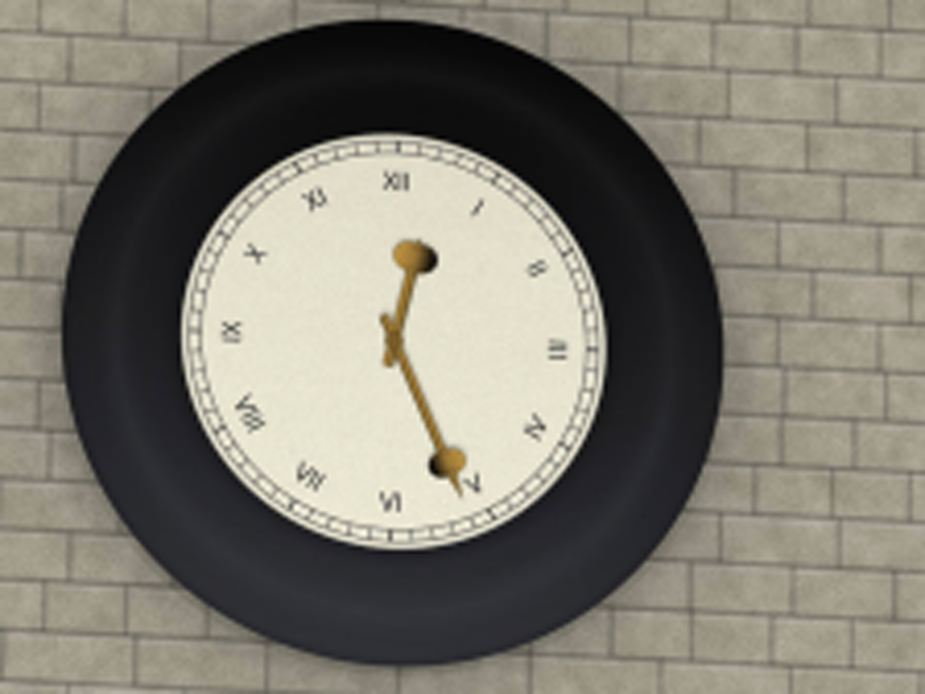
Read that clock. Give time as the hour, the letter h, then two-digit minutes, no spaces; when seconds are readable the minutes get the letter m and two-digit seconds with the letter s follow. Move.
12h26
